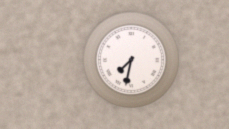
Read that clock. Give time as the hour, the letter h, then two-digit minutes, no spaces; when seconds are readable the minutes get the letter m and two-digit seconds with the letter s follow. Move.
7h32
